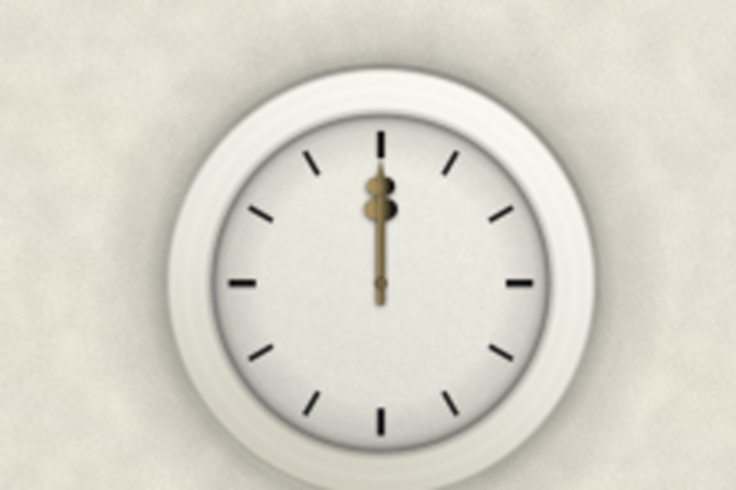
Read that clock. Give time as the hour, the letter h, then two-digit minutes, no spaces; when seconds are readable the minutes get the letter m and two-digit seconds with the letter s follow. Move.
12h00
